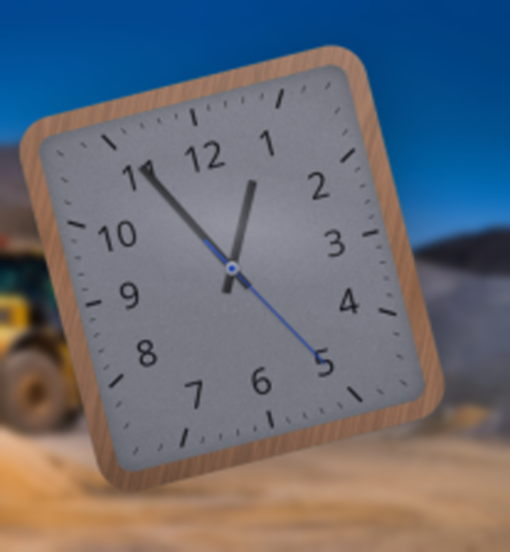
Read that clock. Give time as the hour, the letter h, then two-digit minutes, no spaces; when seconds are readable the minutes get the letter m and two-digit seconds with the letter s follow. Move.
12h55m25s
